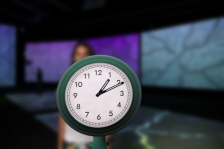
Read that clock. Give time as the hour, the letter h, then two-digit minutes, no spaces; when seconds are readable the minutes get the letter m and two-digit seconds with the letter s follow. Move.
1h11
